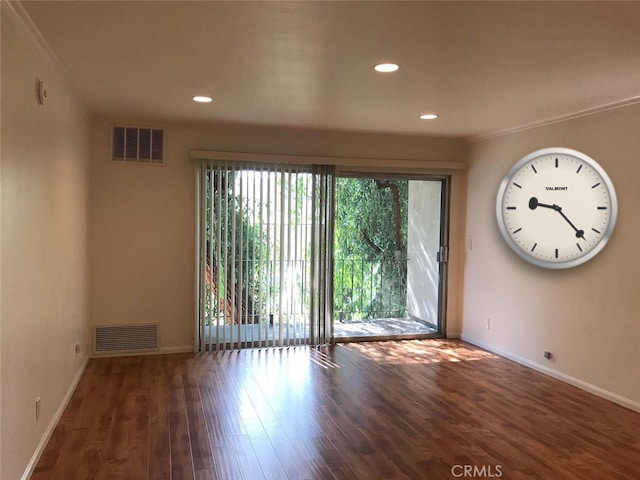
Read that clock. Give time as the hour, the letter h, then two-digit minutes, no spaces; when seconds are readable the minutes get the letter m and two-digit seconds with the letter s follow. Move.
9h23
